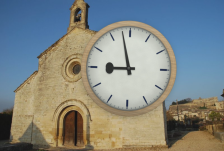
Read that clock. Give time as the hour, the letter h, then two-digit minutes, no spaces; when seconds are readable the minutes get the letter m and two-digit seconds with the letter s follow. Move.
8h58
